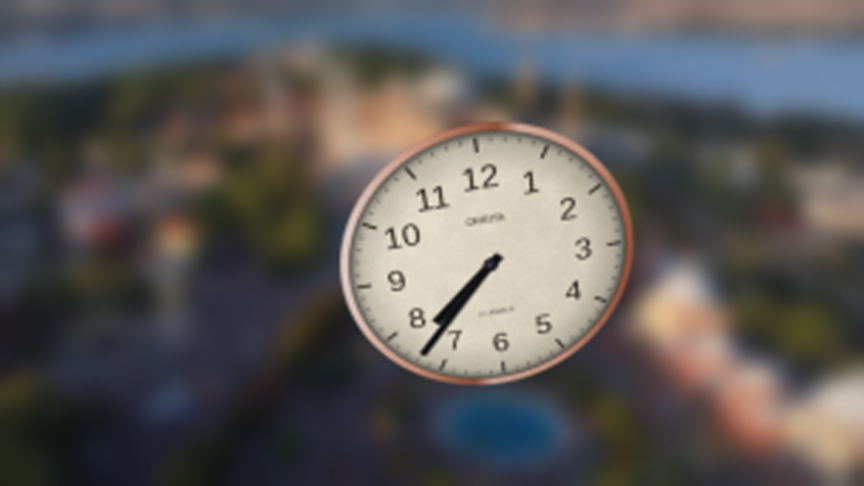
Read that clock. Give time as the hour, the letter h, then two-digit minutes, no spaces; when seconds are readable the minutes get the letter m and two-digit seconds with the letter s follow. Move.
7h37
